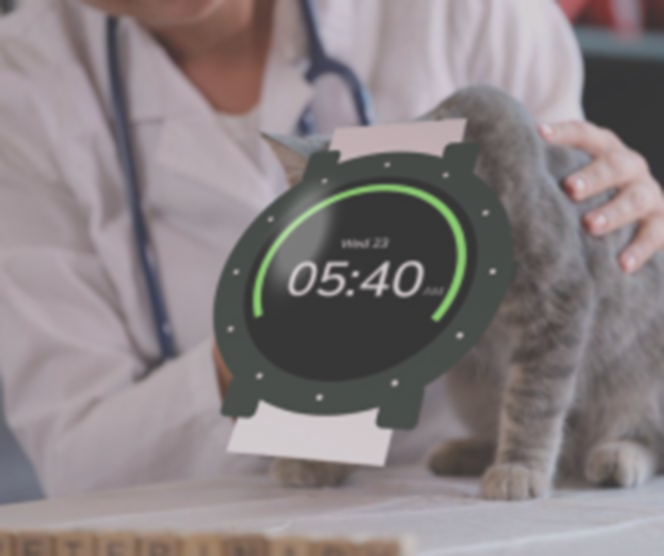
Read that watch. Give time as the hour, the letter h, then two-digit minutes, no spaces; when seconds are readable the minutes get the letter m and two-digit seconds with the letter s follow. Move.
5h40
